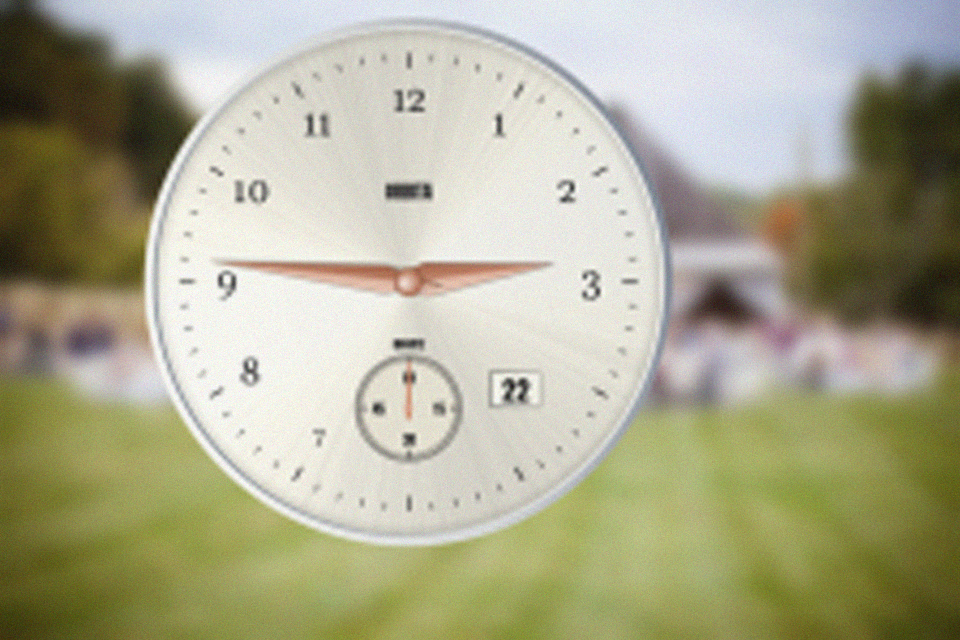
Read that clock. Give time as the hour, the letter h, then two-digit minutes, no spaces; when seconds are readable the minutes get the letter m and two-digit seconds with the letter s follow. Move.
2h46
